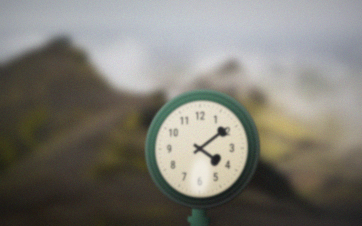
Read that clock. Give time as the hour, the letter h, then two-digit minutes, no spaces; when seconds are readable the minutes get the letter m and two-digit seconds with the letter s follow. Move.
4h09
